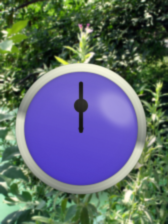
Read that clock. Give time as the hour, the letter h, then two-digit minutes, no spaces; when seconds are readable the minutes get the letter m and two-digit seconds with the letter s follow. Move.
12h00
